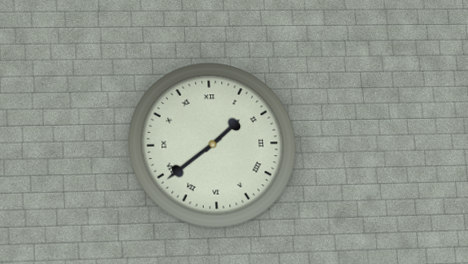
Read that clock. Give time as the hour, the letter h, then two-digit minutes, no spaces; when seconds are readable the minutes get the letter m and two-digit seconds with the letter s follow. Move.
1h39
